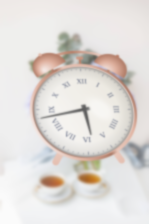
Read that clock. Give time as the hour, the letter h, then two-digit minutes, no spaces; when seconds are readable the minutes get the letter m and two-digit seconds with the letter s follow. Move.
5h43
